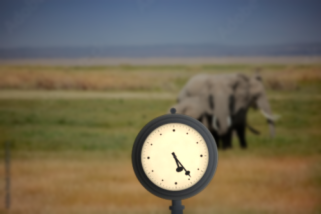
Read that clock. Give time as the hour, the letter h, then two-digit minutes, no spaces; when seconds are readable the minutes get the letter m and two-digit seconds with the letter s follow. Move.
5h24
